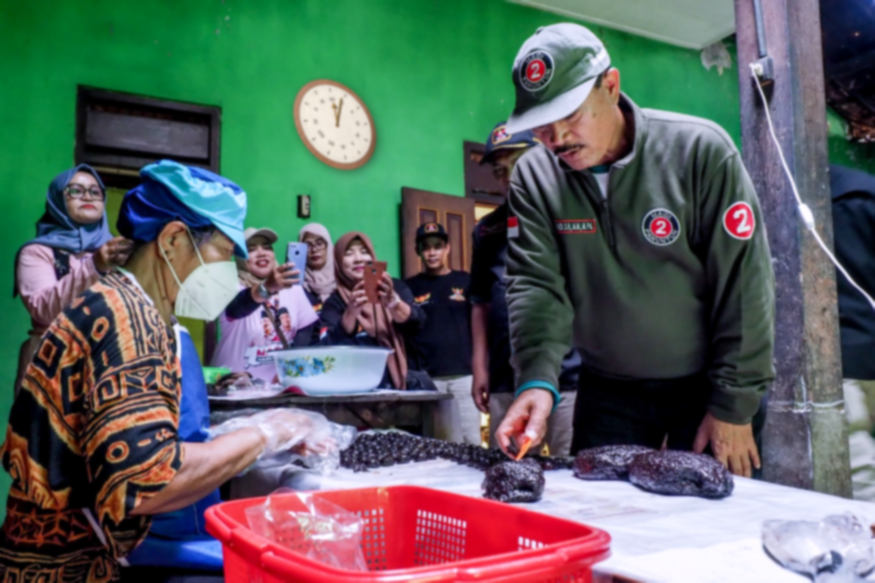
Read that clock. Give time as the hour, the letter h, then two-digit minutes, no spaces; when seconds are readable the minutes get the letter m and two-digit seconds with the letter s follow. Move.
12h04
